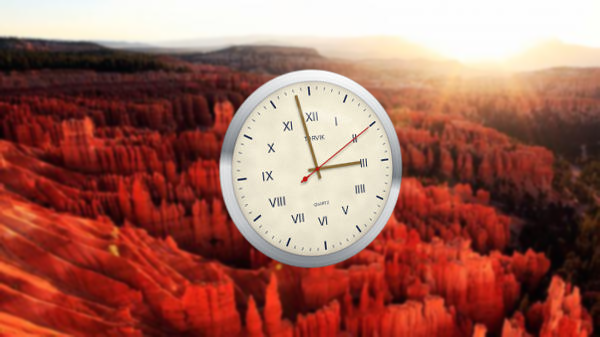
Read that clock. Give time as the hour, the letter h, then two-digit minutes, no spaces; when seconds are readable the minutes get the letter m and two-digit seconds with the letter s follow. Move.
2h58m10s
